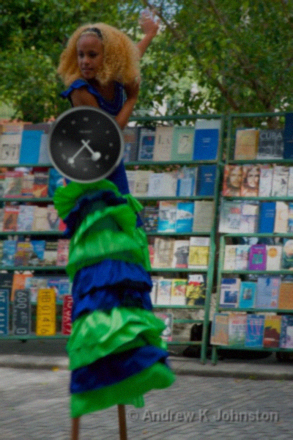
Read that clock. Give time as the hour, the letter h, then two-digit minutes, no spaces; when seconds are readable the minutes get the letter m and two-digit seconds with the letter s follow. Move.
4h37
